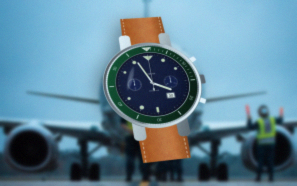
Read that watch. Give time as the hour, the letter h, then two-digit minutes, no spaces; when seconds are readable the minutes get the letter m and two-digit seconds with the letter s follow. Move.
3h56
